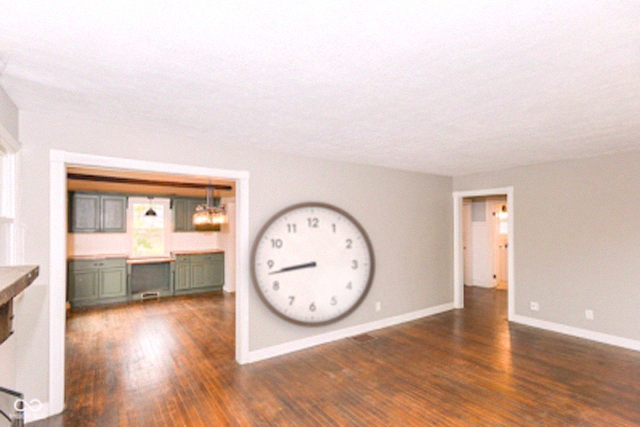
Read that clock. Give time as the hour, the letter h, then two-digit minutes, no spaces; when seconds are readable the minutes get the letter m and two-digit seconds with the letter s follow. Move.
8h43
